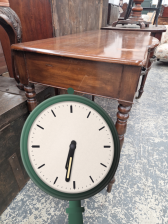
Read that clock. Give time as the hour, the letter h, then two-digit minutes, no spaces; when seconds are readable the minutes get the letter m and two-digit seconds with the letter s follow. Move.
6h32
